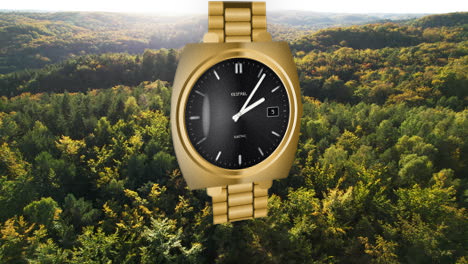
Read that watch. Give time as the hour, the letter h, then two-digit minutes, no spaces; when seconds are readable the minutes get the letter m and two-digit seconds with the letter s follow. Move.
2h06
